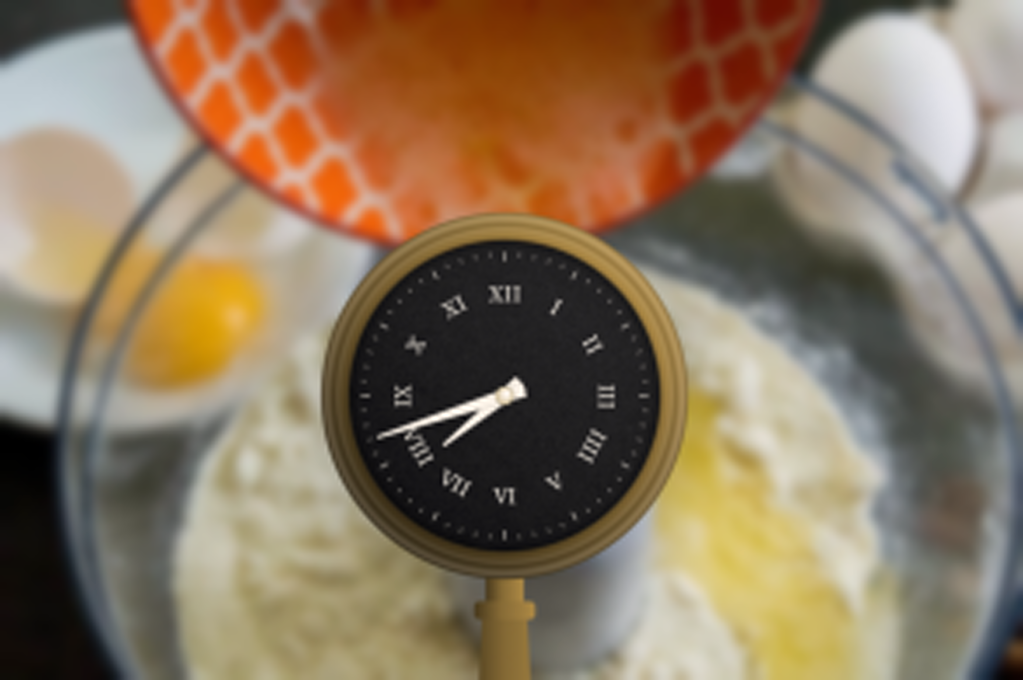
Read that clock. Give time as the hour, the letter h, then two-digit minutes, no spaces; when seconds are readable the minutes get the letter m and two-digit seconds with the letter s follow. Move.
7h42
